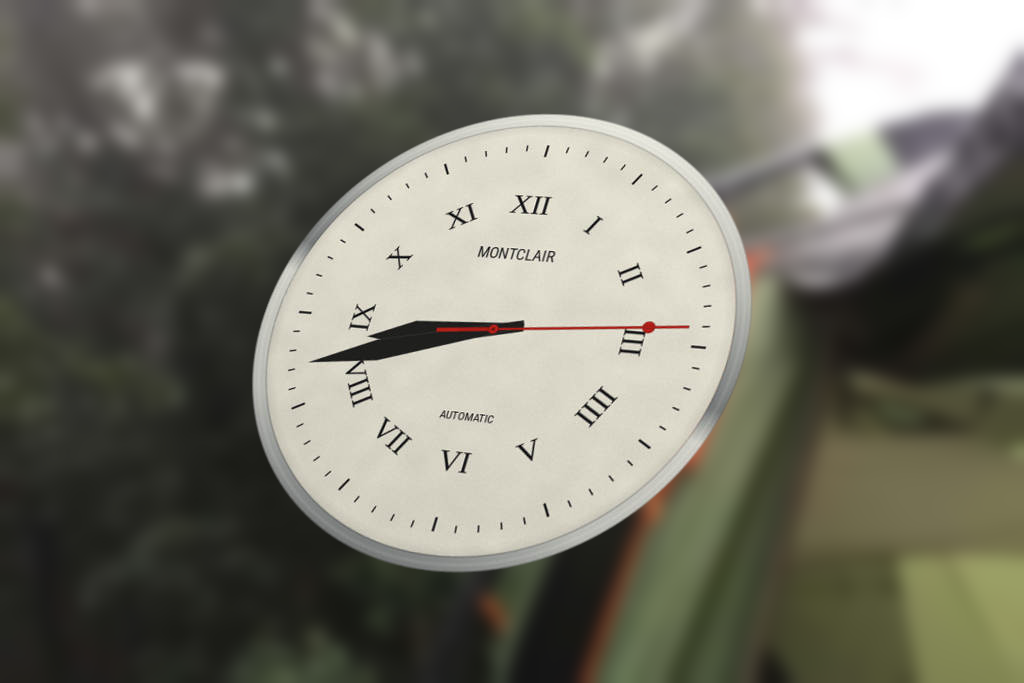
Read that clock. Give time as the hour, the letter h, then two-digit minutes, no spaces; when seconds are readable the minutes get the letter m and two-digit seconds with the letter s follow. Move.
8h42m14s
